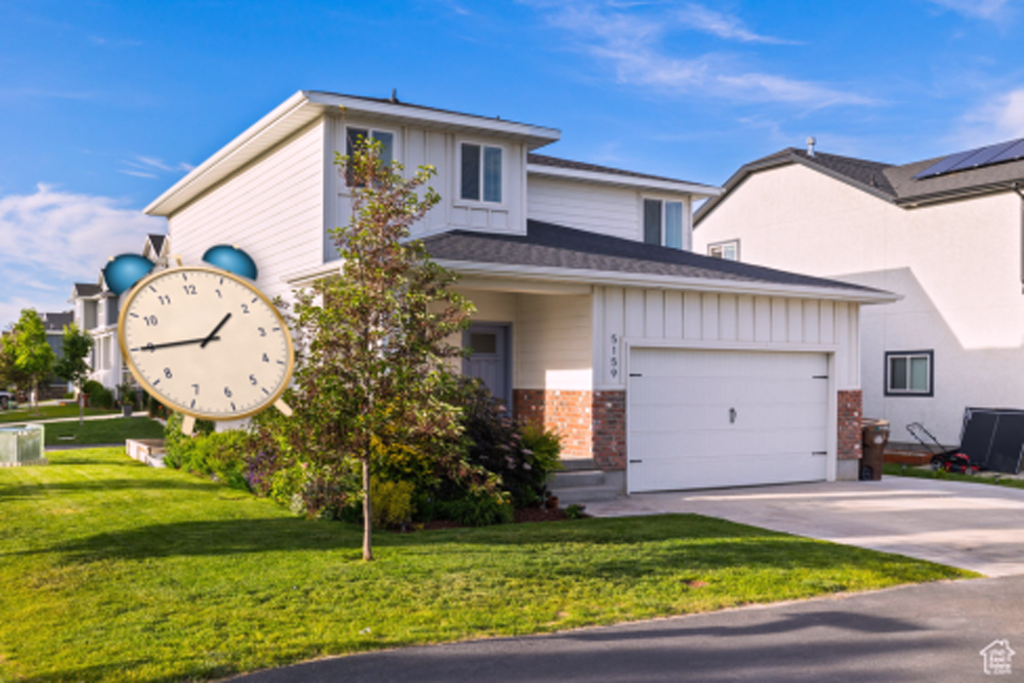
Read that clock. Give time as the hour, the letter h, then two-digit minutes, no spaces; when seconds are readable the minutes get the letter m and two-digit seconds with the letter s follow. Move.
1h45
